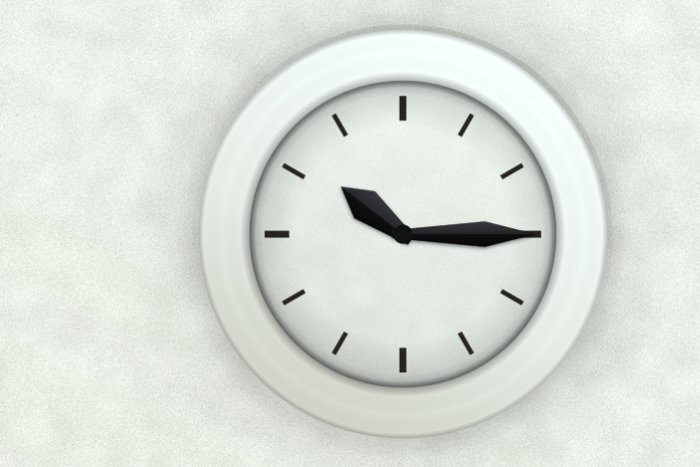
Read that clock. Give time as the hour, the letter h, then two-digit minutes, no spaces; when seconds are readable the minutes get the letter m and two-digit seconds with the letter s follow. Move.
10h15
